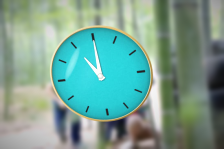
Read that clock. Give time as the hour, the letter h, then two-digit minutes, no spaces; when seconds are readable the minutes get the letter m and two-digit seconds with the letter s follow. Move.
11h00
